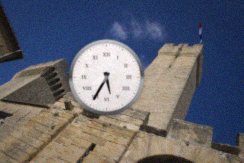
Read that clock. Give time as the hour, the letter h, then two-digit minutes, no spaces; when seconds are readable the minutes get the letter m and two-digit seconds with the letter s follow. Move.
5h35
